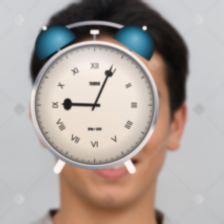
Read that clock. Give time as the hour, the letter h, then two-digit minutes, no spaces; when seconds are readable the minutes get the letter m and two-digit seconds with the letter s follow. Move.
9h04
